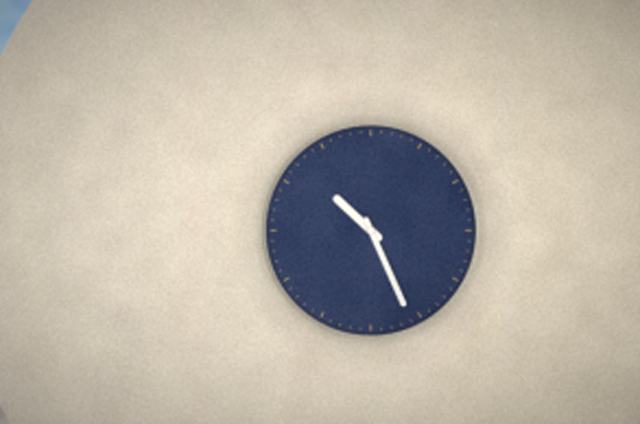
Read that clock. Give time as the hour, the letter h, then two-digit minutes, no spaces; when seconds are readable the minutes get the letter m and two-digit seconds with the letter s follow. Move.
10h26
